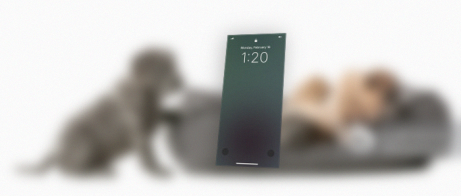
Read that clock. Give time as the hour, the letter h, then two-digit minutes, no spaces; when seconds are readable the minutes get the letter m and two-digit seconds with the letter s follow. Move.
1h20
